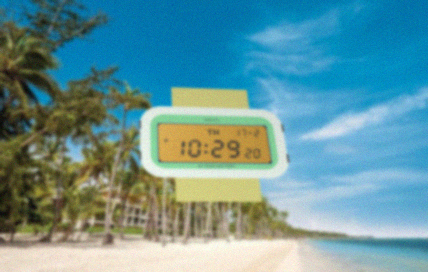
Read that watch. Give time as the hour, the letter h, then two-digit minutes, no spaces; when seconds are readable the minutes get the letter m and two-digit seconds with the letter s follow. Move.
10h29
